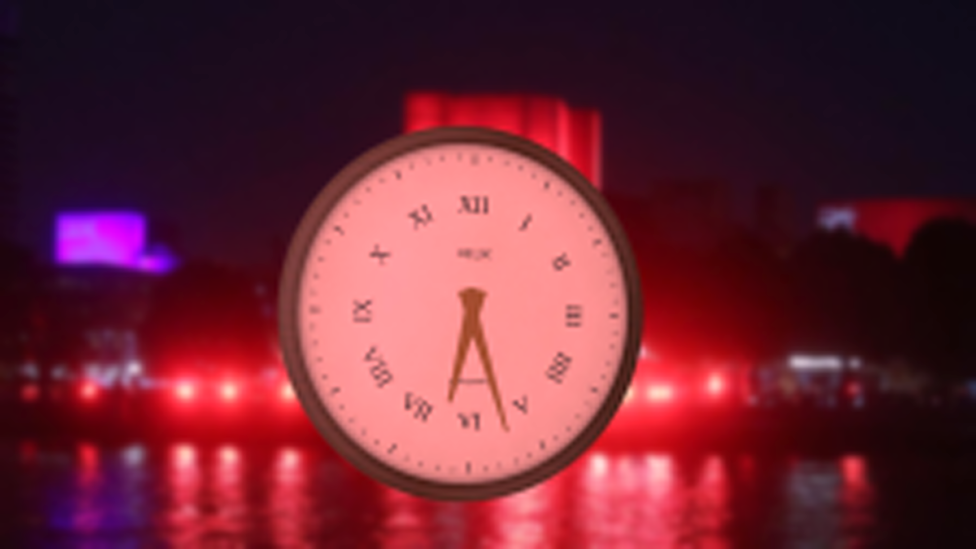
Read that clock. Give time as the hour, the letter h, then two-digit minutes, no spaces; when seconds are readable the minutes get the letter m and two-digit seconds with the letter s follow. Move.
6h27
